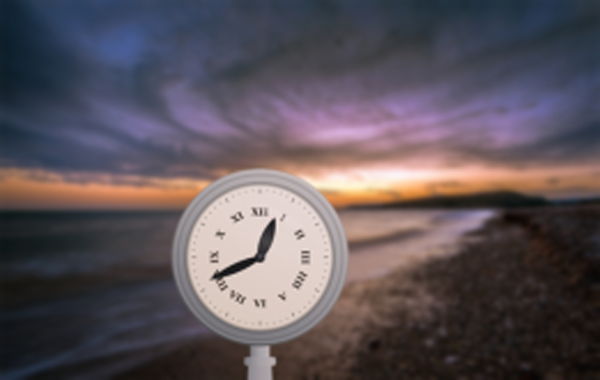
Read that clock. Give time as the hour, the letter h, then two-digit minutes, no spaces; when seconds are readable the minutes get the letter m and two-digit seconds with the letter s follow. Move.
12h41
